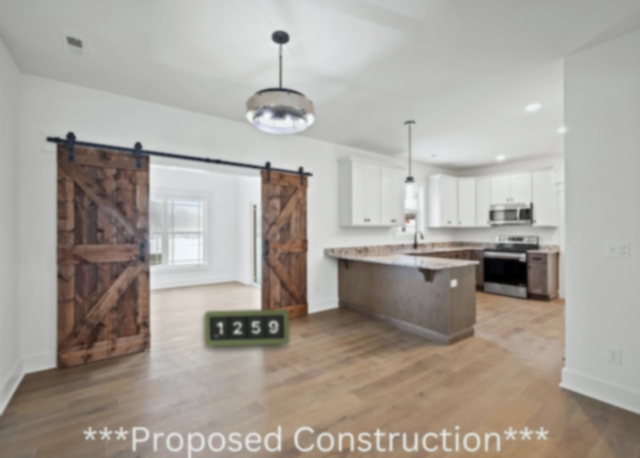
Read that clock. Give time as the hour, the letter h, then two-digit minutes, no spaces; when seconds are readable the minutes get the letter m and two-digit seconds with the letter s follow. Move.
12h59
